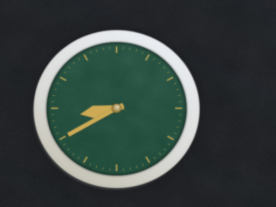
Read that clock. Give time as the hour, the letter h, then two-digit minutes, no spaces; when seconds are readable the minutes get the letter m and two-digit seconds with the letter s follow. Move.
8h40
